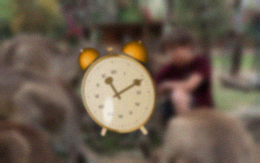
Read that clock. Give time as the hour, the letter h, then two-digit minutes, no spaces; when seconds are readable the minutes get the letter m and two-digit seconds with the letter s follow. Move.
11h11
